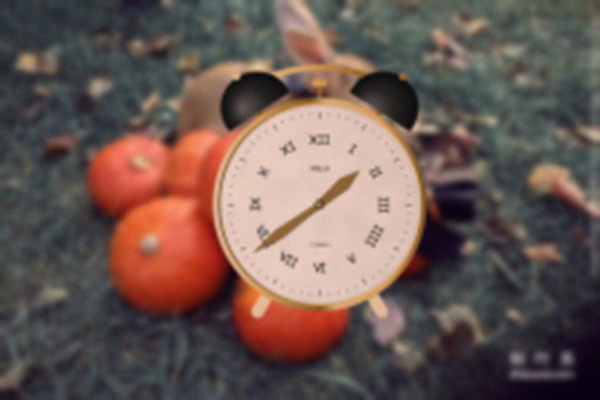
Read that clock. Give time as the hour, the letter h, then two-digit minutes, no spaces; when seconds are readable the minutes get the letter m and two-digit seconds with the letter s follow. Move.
1h39
